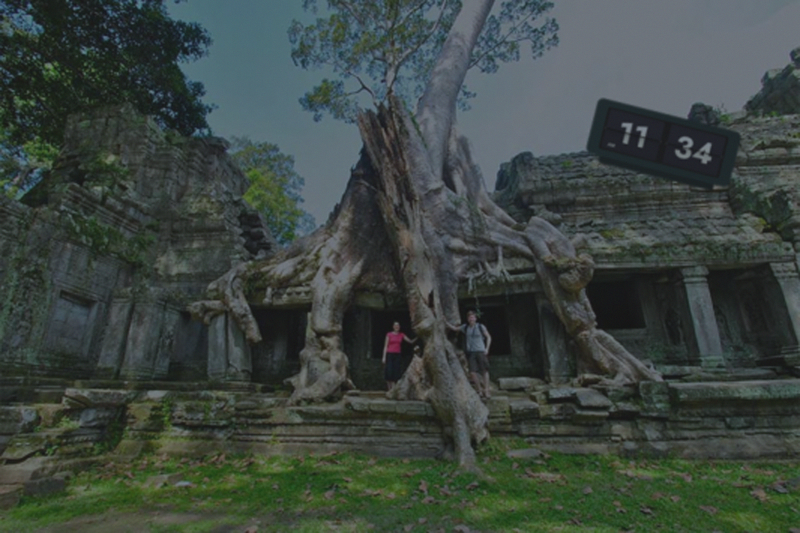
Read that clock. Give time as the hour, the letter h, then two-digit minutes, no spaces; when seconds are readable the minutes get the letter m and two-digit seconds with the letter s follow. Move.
11h34
